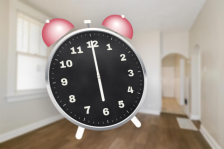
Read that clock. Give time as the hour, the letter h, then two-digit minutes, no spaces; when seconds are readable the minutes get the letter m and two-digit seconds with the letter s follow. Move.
6h00
